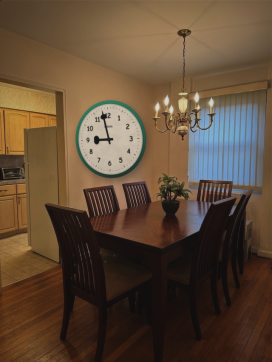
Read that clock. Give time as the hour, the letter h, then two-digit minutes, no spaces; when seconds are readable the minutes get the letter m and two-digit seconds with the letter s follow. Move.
8h58
